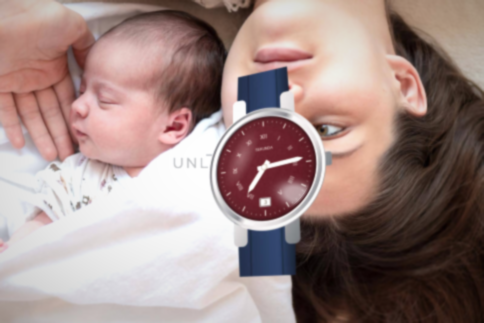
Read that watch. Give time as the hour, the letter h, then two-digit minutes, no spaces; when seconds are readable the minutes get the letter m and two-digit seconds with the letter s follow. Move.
7h14
